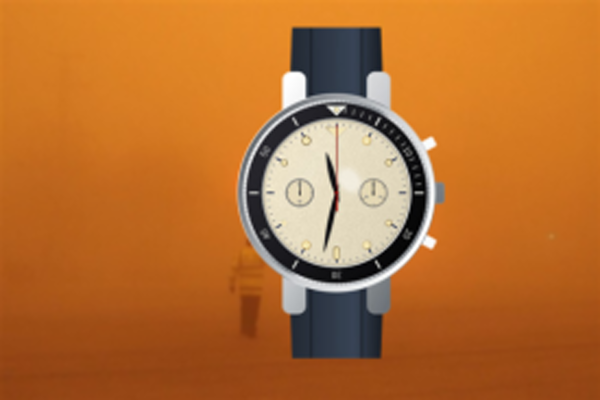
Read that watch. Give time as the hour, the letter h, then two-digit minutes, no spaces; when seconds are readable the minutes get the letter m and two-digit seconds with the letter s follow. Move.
11h32
